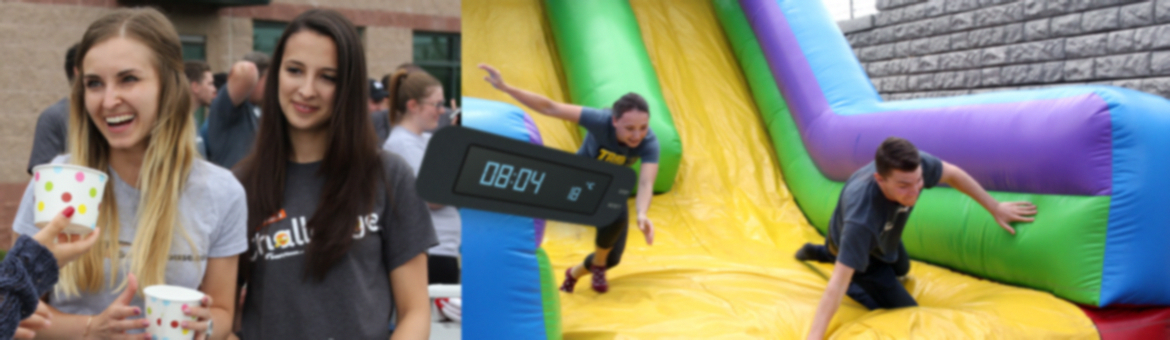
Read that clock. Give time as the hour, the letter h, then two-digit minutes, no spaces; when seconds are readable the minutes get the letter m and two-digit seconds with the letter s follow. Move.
8h04
